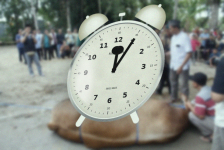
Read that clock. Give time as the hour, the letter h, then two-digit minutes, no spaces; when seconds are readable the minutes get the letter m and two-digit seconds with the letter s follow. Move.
12h05
